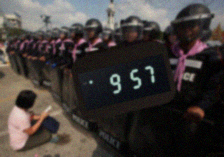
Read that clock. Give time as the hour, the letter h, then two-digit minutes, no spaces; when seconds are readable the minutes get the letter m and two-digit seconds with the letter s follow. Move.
9h57
